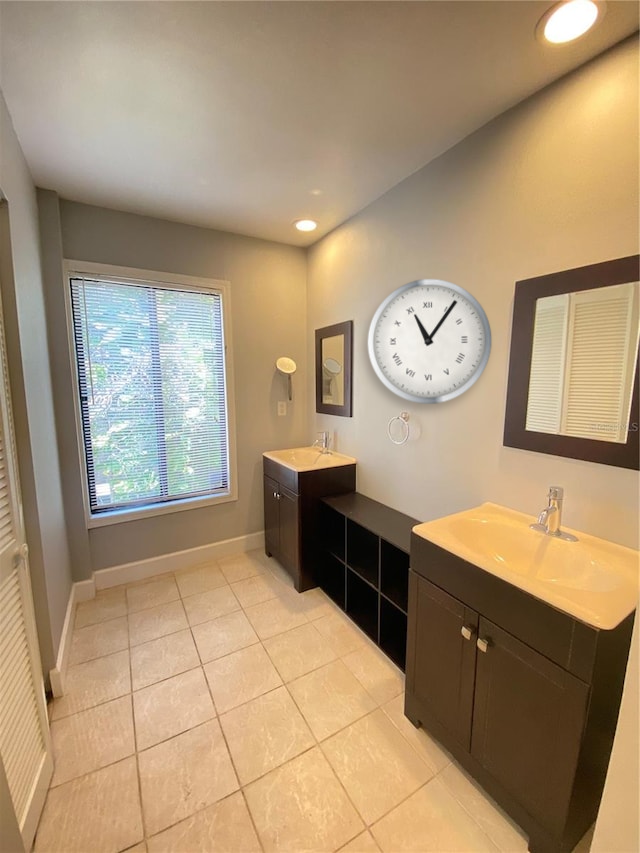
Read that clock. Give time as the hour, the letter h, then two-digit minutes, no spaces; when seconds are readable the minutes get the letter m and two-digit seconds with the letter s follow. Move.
11h06
